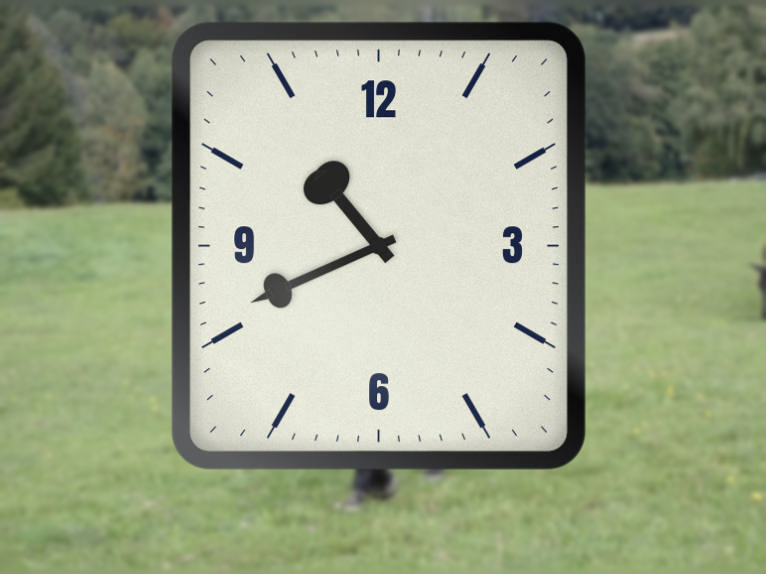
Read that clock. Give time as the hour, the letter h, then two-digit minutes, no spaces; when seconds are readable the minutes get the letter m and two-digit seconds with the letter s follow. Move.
10h41
